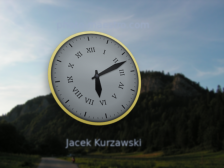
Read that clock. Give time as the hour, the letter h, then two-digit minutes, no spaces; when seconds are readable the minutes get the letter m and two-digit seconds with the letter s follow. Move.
6h12
